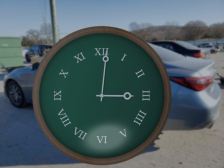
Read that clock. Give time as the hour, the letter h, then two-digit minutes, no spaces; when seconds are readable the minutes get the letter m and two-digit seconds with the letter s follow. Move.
3h01
